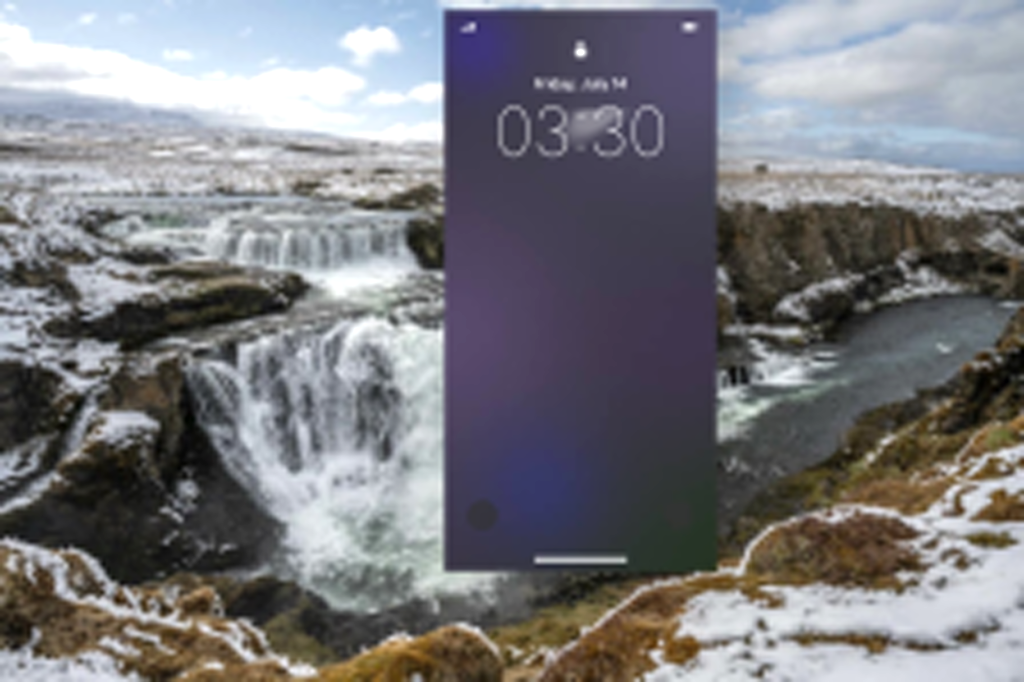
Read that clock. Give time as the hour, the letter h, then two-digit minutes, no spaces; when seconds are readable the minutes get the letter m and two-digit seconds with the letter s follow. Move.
3h30
